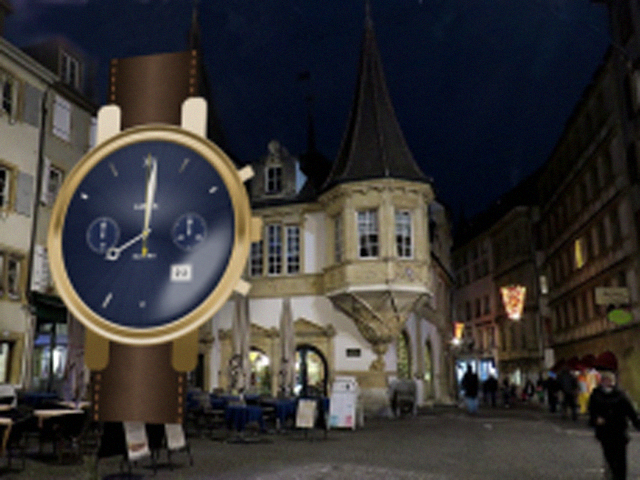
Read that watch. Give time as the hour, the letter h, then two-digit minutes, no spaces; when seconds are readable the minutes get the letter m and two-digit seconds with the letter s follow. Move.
8h01
